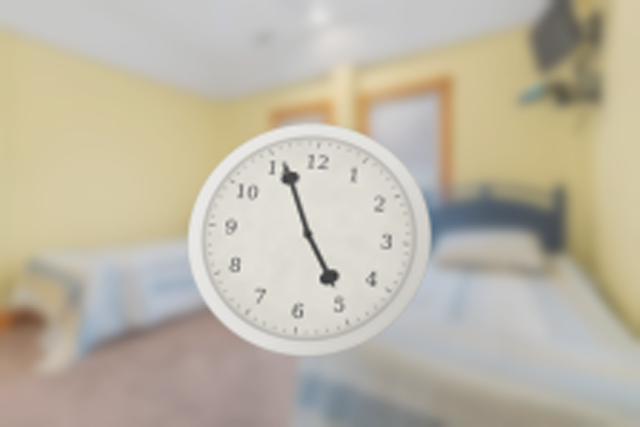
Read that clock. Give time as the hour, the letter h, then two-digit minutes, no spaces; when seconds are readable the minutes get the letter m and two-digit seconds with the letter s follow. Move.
4h56
